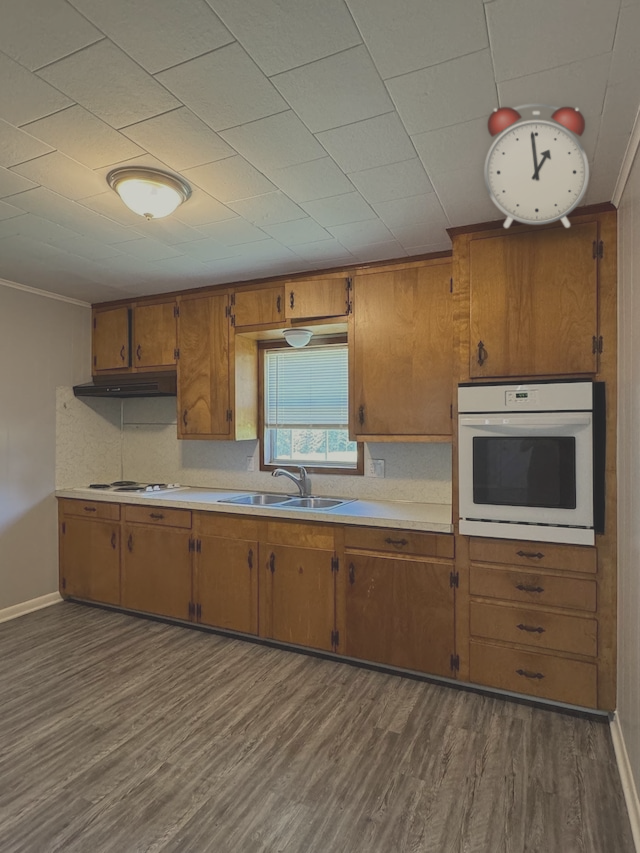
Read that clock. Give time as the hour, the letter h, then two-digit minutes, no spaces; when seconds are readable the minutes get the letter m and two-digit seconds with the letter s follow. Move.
12h59
